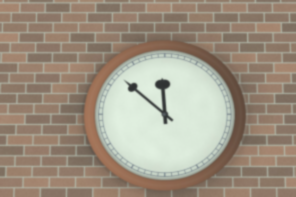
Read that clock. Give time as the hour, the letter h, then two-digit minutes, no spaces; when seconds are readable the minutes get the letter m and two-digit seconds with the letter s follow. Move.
11h52
